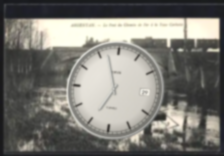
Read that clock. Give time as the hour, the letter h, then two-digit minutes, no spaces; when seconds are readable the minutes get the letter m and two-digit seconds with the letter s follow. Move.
6h57
